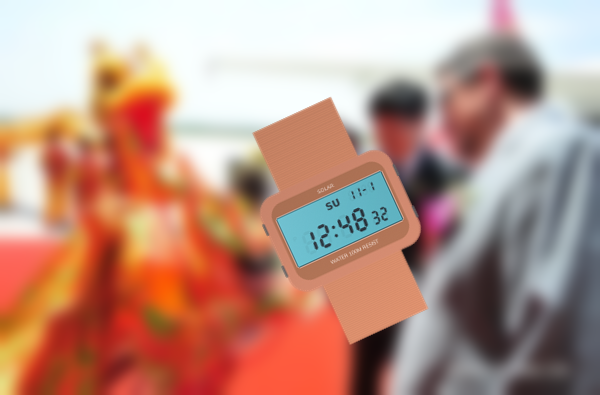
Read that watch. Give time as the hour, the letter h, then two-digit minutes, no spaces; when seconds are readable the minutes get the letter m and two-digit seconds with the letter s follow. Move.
12h48m32s
